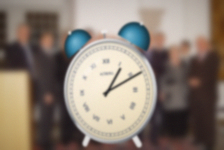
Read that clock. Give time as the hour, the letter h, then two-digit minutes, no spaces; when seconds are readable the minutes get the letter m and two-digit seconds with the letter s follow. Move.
1h11
